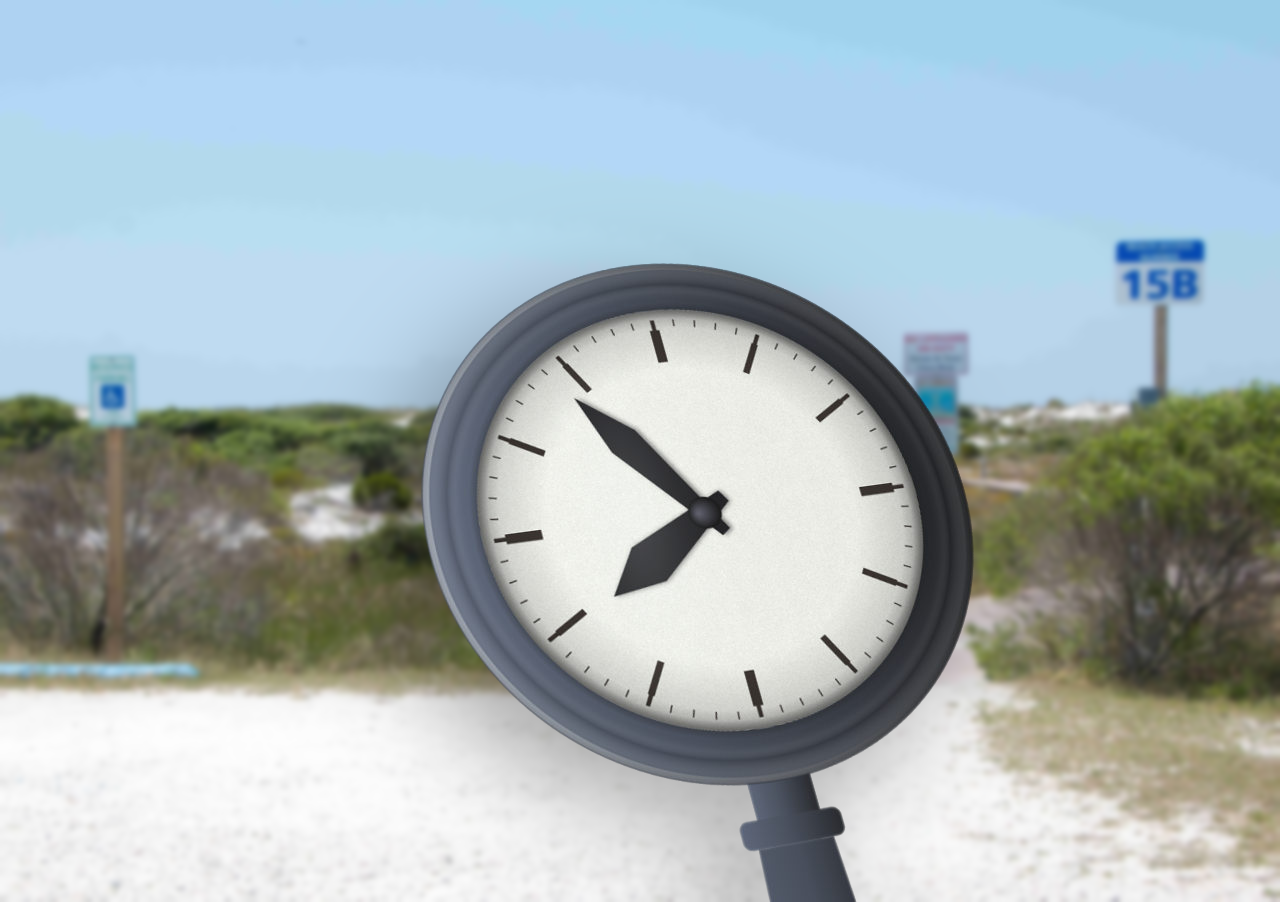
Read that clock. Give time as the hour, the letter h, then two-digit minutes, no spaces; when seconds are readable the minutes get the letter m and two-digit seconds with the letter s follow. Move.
7h54
